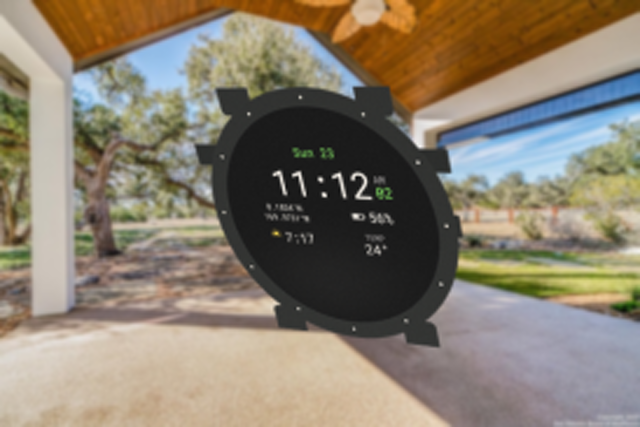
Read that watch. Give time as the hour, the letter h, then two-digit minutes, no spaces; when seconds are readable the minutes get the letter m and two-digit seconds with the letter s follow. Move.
11h12
